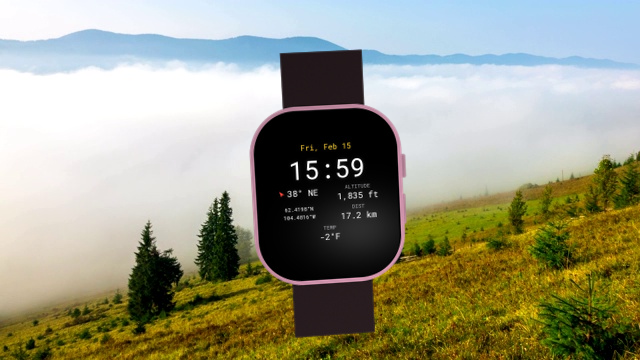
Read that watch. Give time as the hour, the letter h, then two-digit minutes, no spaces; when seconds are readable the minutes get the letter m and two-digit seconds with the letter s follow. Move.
15h59
